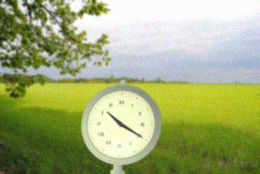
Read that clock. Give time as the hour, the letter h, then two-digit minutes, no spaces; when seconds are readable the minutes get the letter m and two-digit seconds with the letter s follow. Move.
10h20
